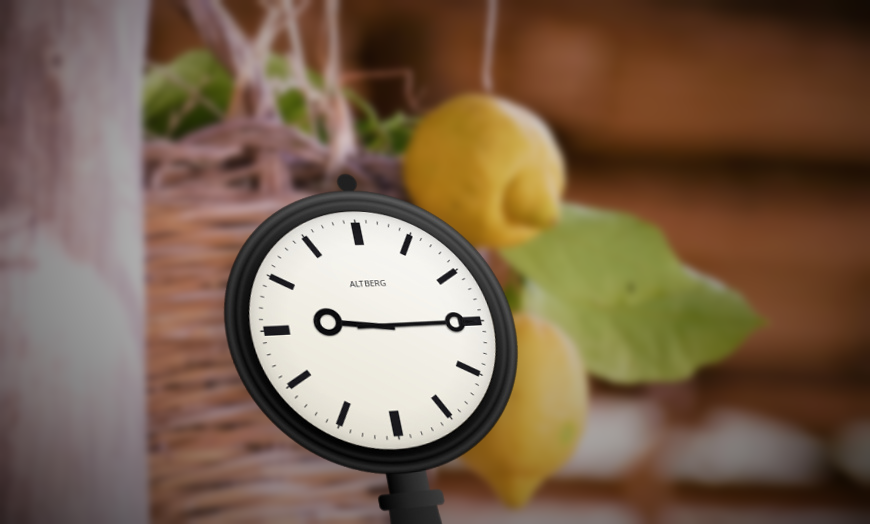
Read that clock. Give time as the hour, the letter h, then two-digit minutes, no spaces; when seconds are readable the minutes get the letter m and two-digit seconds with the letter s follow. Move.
9h15
